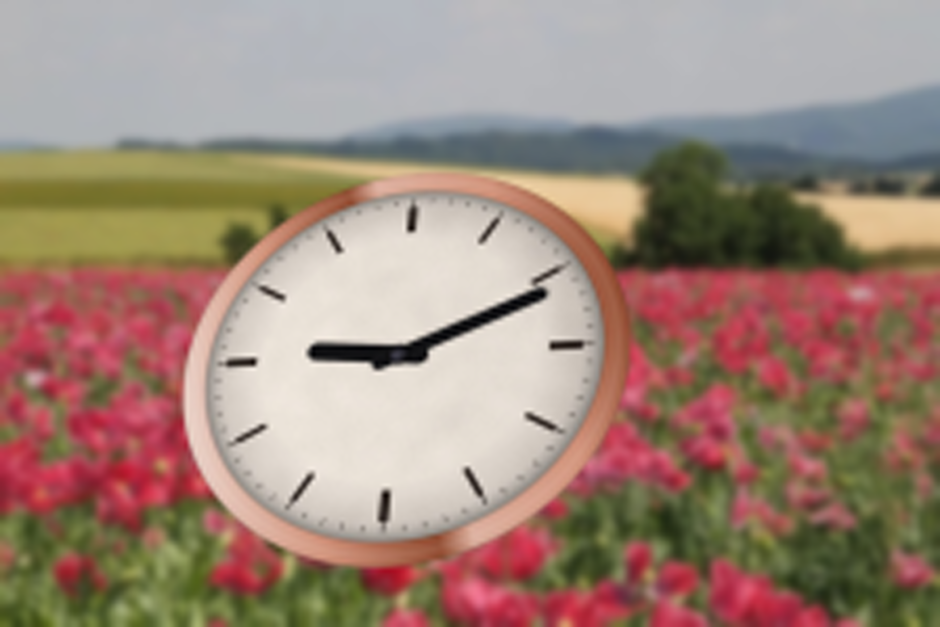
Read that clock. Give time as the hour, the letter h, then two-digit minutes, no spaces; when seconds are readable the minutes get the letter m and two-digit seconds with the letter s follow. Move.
9h11
